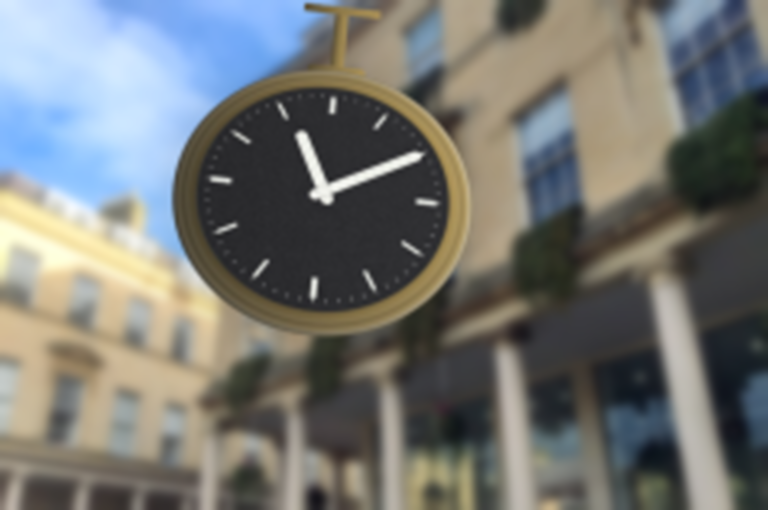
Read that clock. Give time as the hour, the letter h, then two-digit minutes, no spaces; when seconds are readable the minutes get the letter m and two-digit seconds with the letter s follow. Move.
11h10
